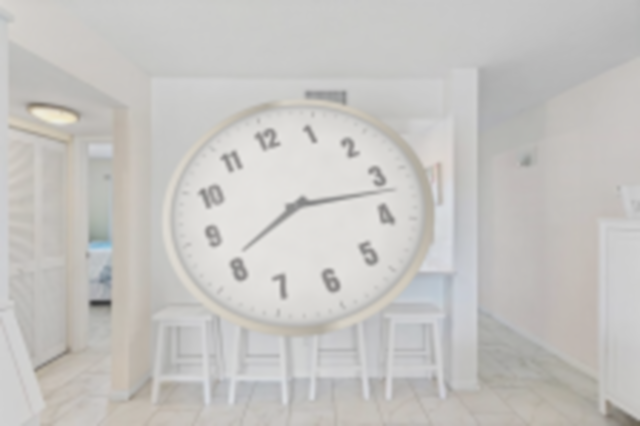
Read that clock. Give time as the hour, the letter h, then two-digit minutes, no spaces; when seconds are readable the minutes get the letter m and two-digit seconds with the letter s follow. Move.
8h17
